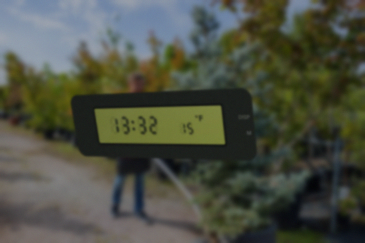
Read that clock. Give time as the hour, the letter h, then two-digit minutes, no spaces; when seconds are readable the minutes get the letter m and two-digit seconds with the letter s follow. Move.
13h32
